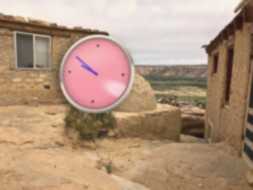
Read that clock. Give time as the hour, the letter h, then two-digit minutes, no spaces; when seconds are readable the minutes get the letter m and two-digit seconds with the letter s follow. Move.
9h51
